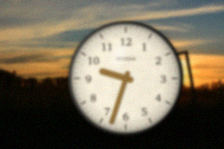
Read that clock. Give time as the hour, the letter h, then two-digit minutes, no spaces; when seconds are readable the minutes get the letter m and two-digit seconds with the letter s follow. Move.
9h33
